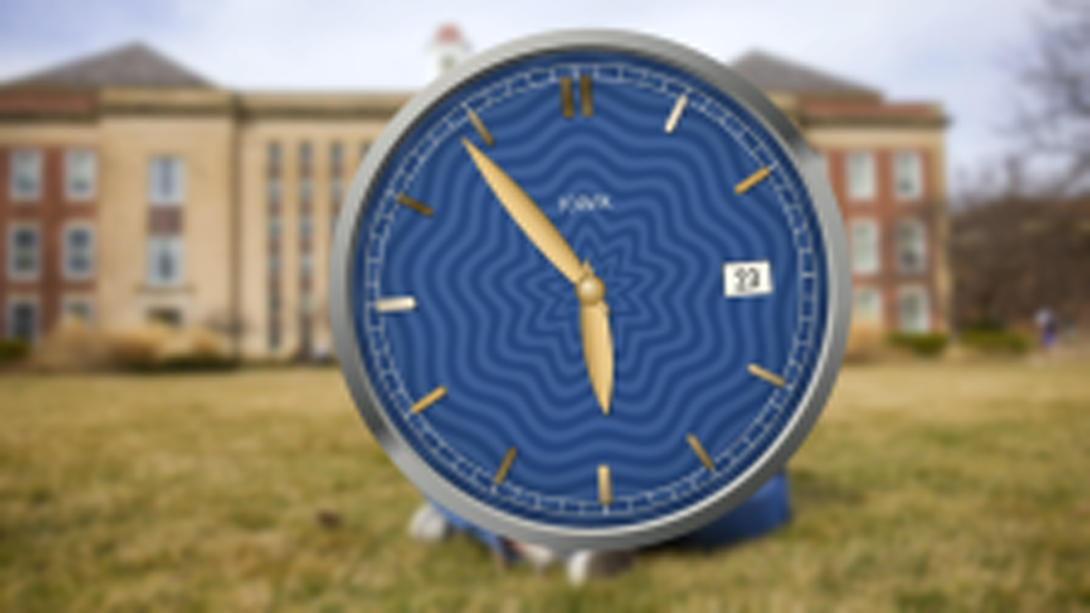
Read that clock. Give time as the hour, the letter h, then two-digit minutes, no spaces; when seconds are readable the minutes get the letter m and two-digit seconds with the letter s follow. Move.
5h54
